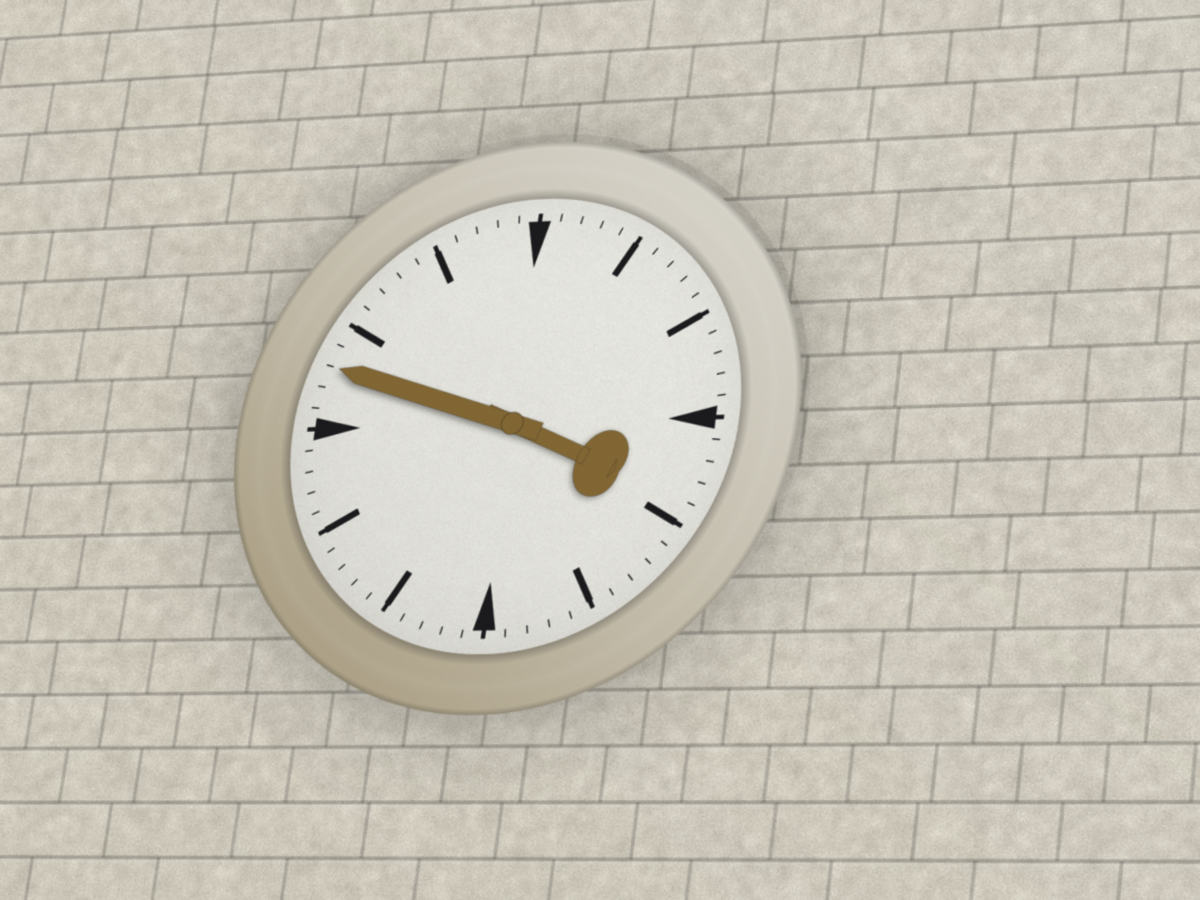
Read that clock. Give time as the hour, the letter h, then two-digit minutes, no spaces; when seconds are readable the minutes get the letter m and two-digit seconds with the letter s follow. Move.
3h48
